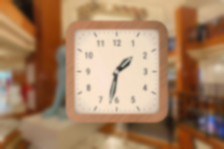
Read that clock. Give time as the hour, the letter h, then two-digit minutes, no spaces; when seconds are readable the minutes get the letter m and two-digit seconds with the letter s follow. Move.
1h32
